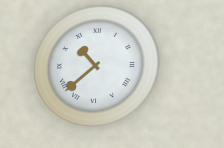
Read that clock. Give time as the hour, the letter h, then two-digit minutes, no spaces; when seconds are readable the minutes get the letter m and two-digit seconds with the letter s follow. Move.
10h38
